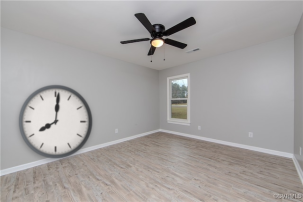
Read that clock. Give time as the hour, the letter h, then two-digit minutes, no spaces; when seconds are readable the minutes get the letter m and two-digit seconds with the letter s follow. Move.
8h01
